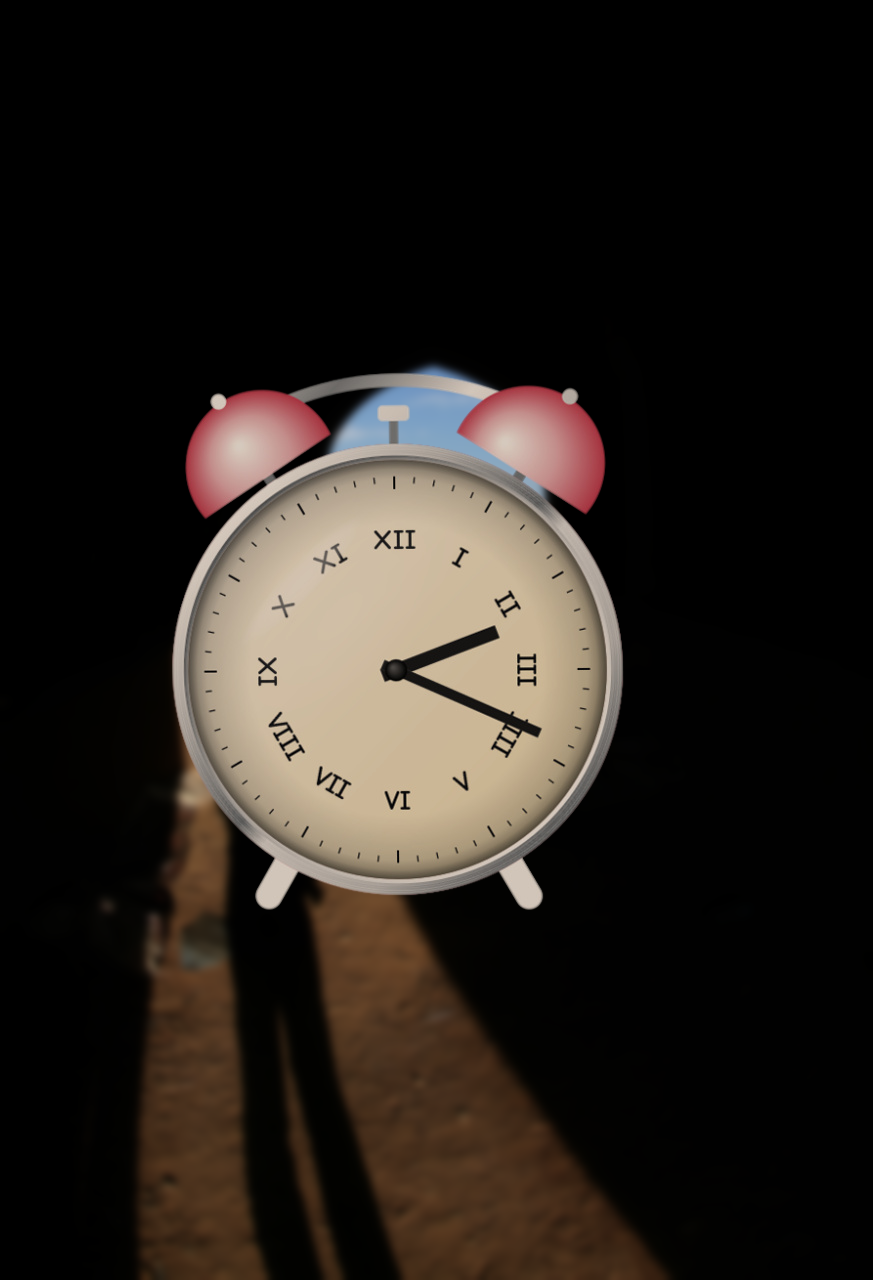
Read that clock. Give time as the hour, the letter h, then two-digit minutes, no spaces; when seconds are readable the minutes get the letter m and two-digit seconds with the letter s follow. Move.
2h19
